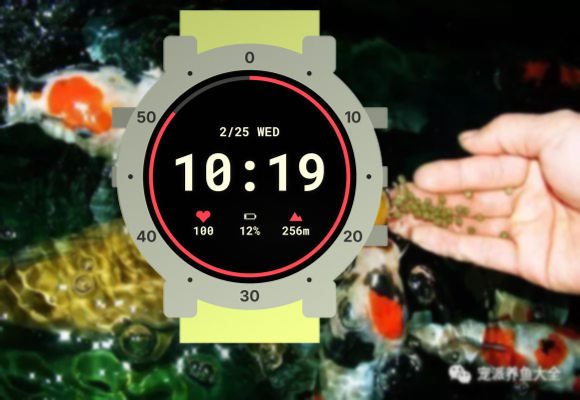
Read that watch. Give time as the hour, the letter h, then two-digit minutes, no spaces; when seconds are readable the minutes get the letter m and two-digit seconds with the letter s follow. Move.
10h19
